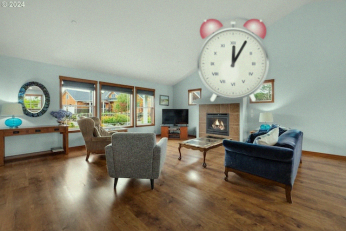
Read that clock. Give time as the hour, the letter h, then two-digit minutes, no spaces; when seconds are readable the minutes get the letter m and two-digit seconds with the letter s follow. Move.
12h05
